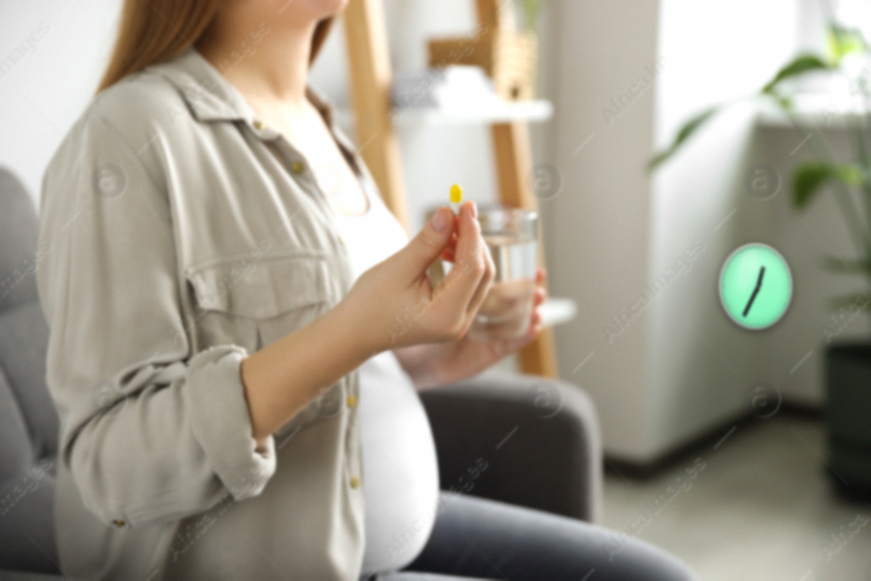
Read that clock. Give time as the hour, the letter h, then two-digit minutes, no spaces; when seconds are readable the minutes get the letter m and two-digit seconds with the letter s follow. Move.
12h35
